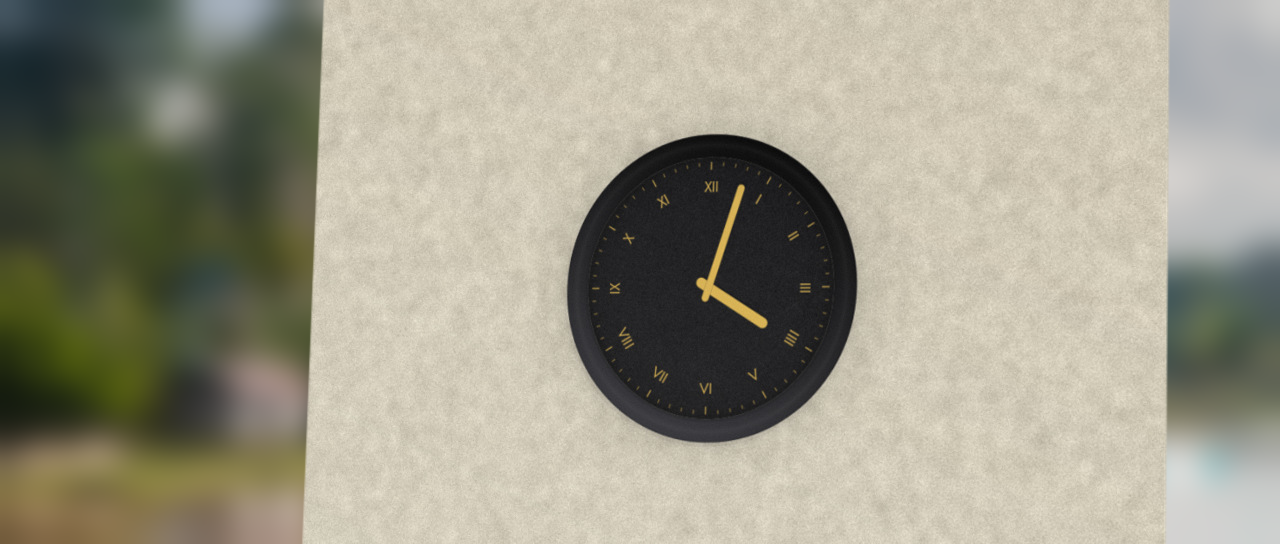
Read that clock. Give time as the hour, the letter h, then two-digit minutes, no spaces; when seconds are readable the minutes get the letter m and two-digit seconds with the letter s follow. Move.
4h03
